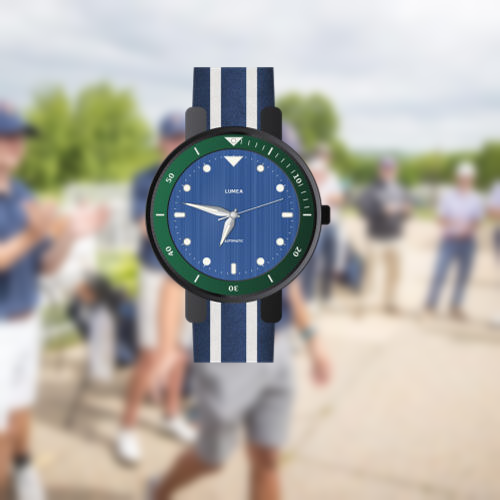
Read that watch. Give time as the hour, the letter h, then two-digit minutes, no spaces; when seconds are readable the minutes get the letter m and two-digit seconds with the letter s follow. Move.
6h47m12s
